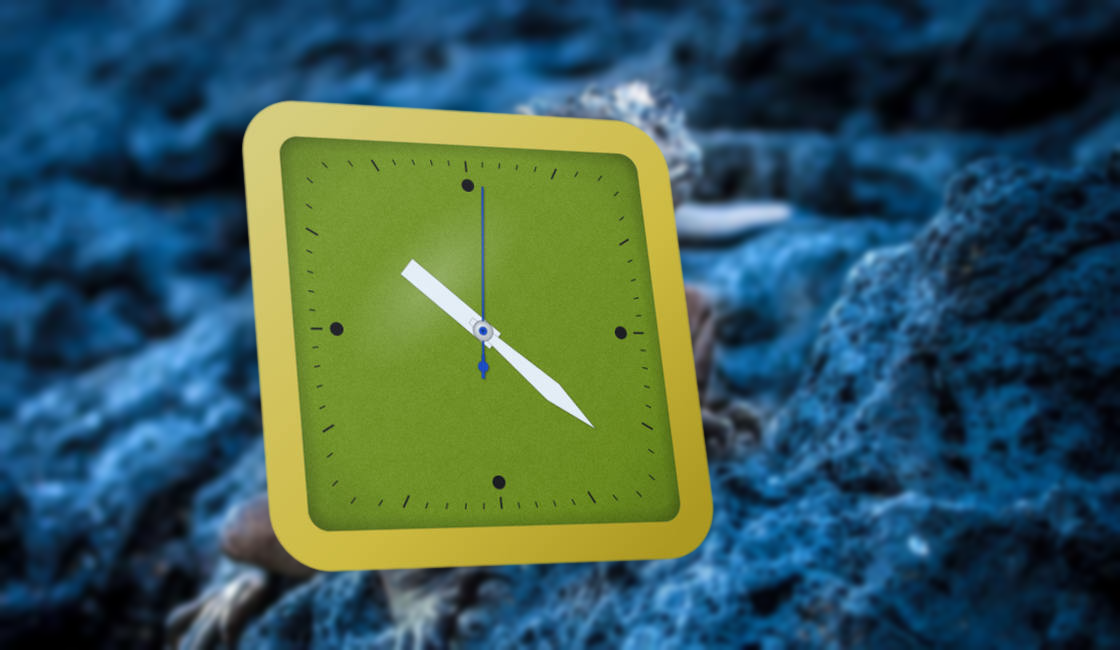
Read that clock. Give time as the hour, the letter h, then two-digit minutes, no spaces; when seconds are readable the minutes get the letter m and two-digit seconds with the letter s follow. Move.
10h22m01s
